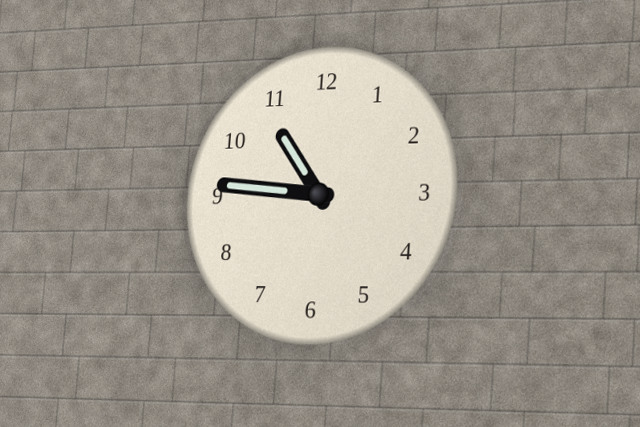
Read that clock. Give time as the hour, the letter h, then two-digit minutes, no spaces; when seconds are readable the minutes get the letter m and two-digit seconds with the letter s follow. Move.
10h46
